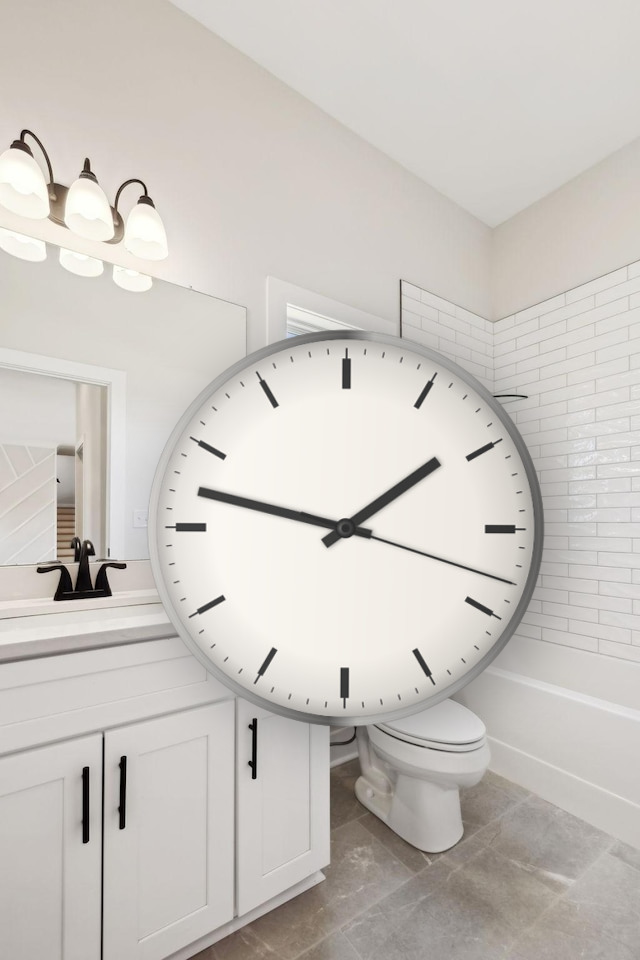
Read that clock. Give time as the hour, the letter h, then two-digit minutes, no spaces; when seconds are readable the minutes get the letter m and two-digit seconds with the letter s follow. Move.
1h47m18s
